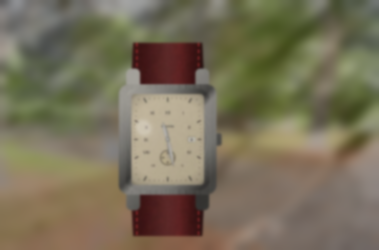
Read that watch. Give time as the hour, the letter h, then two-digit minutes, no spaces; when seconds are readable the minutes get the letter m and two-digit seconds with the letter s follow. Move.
11h28
